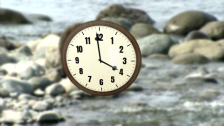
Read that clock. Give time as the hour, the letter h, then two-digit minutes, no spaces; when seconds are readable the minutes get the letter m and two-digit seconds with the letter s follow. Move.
3h59
